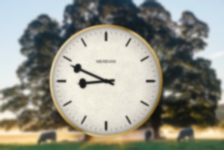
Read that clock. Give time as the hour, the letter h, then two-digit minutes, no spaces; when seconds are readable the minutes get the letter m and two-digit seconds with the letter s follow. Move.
8h49
